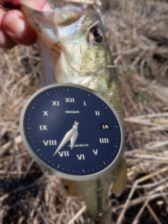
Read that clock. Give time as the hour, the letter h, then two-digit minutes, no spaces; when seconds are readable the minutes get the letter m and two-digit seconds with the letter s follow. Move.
6h37
